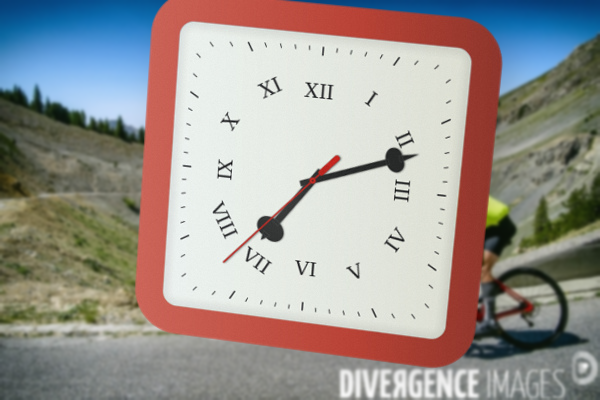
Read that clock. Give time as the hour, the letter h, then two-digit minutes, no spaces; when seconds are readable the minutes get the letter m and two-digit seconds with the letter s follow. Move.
7h11m37s
